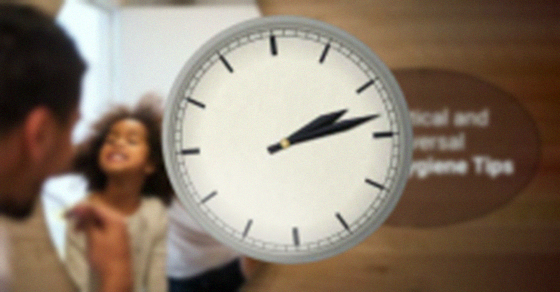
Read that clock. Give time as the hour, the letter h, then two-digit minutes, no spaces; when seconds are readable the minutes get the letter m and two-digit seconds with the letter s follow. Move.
2h13
